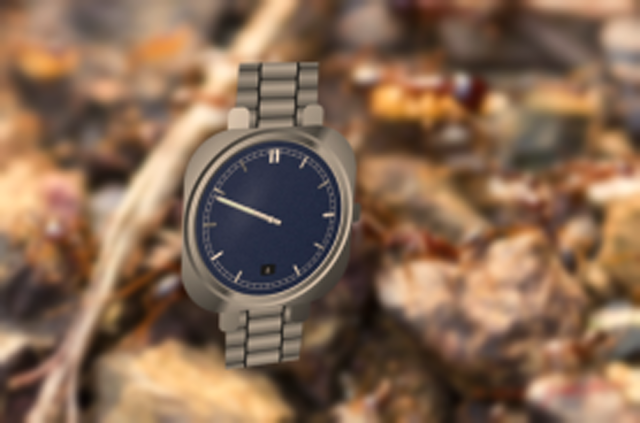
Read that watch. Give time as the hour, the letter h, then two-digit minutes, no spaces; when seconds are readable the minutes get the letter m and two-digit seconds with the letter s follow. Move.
9h49
